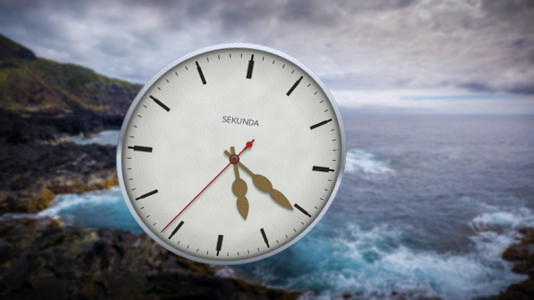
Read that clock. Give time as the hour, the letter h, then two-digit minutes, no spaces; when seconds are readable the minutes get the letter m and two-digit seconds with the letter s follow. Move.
5h20m36s
